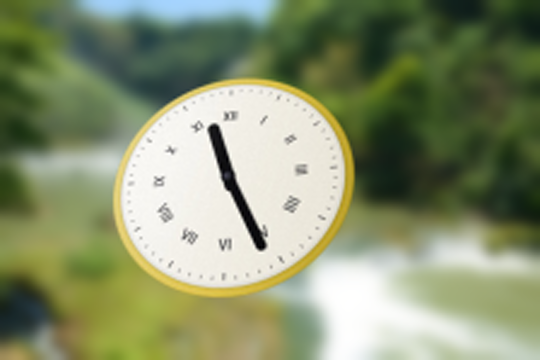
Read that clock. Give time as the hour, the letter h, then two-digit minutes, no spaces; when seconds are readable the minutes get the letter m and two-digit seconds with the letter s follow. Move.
11h26
